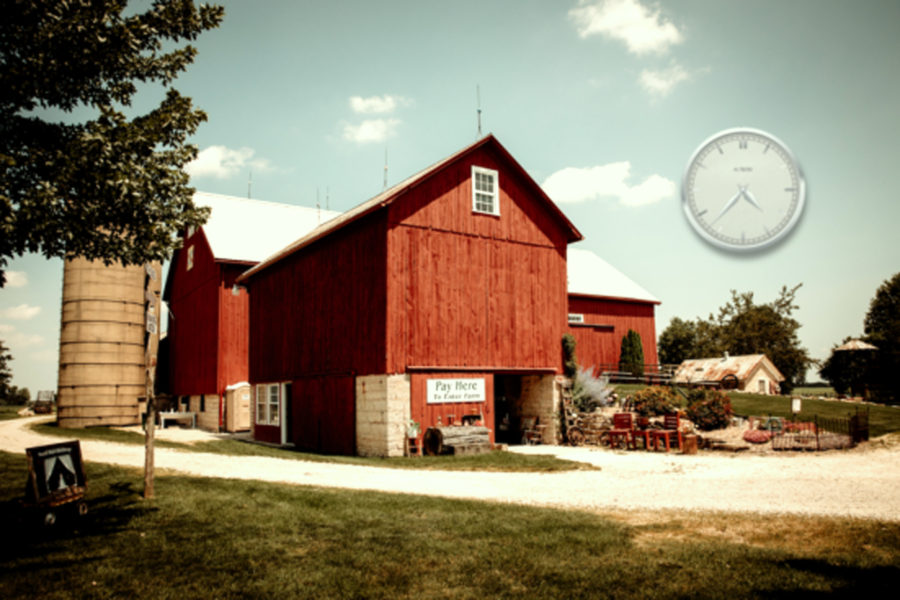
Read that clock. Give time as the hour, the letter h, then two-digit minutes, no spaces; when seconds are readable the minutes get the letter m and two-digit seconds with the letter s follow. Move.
4h37
